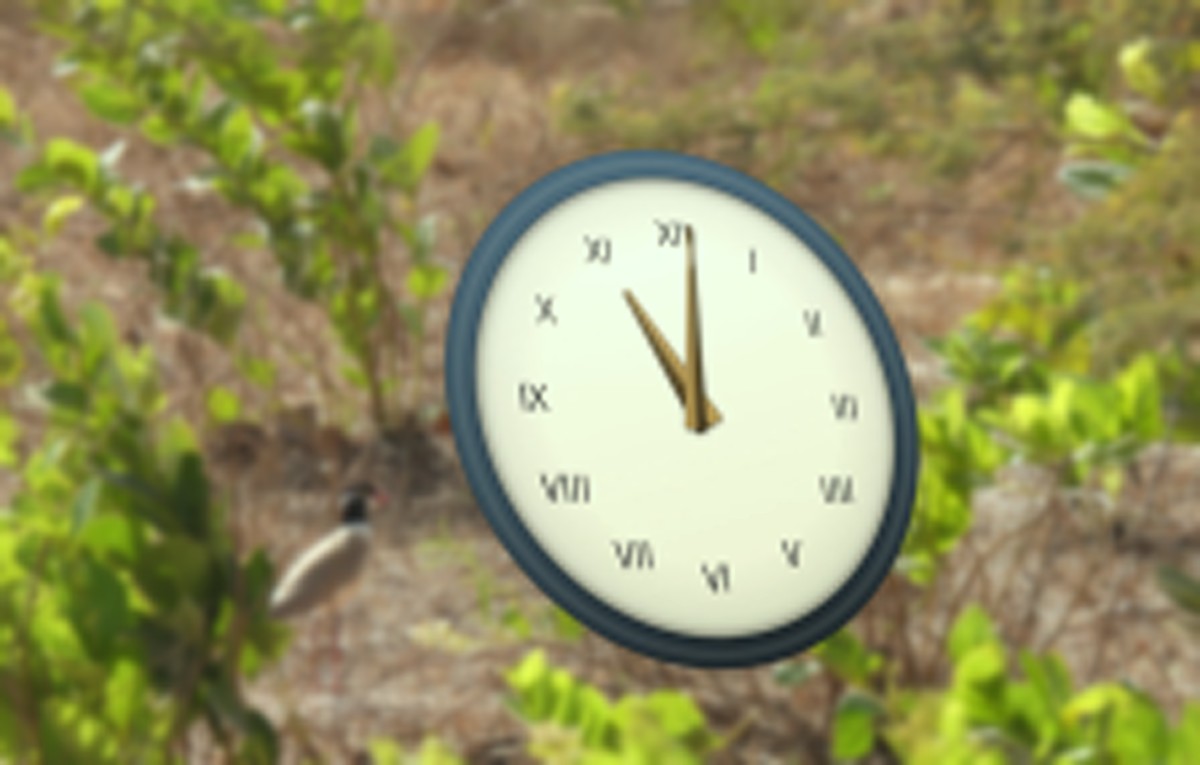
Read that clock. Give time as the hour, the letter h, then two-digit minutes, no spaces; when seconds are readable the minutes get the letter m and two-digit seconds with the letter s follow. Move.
11h01
